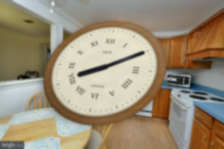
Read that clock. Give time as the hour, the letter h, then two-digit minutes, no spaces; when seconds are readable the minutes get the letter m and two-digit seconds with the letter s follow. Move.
8h10
